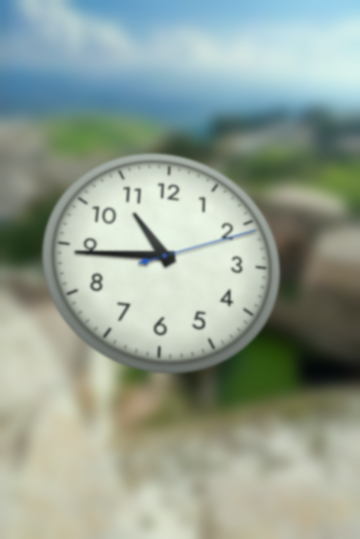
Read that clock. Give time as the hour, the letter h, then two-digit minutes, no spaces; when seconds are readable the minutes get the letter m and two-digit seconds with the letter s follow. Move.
10h44m11s
